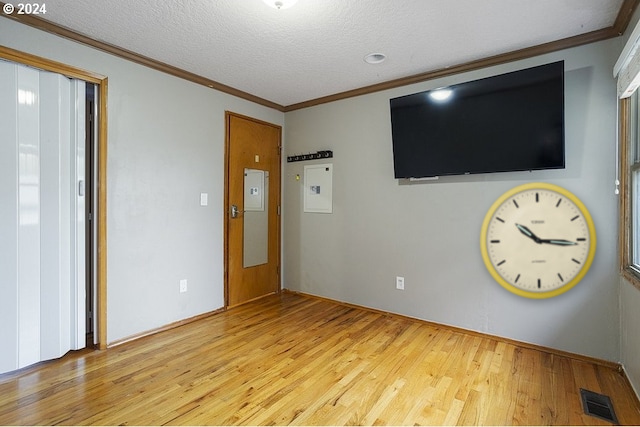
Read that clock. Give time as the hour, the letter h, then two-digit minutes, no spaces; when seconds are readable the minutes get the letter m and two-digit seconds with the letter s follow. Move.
10h16
